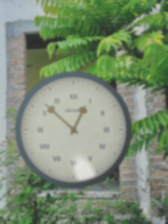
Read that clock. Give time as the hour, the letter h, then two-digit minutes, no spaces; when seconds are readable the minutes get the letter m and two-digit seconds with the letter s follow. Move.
12h52
